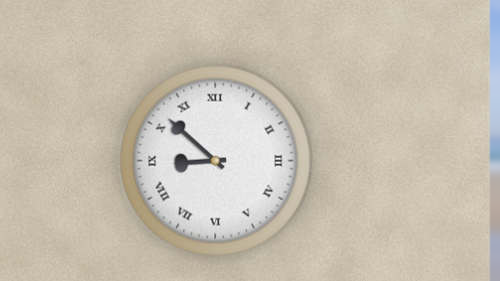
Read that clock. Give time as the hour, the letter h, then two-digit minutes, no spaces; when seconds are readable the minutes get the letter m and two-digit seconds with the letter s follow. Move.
8h52
